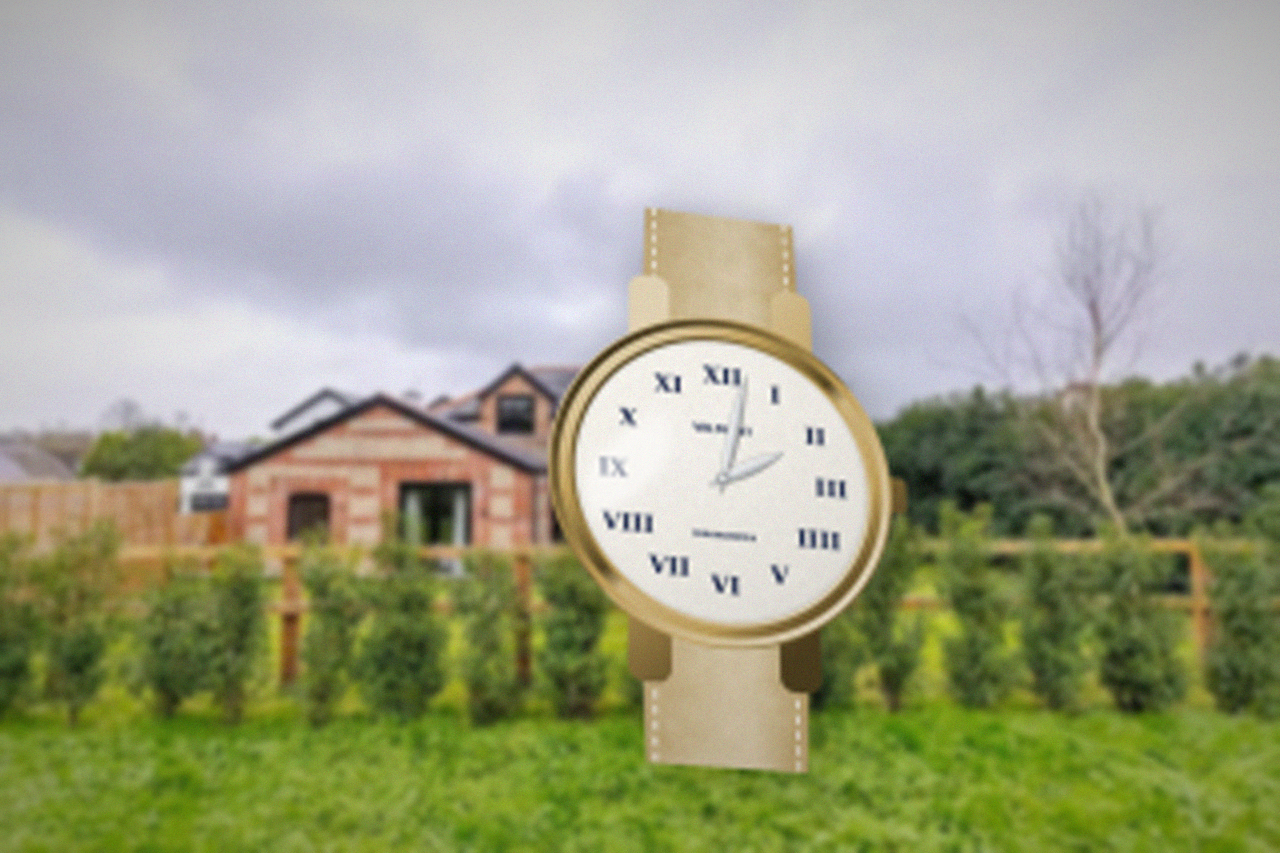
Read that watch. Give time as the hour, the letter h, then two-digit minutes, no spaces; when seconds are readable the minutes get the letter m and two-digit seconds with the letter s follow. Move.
2h02
